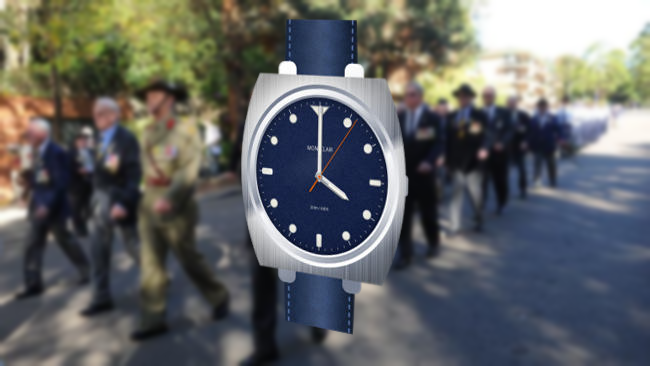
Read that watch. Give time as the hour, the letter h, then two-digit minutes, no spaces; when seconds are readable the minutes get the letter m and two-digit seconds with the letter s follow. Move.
4h00m06s
